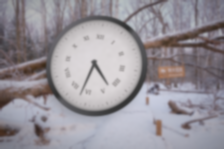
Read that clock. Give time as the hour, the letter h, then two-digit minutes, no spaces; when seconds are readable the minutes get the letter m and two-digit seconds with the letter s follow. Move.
4h32
